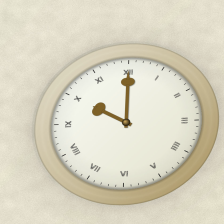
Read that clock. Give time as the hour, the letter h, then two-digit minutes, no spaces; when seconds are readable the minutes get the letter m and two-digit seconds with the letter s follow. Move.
10h00
